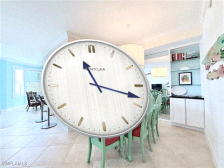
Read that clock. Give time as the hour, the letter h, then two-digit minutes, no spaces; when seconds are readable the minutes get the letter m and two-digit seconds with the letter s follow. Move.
11h18
